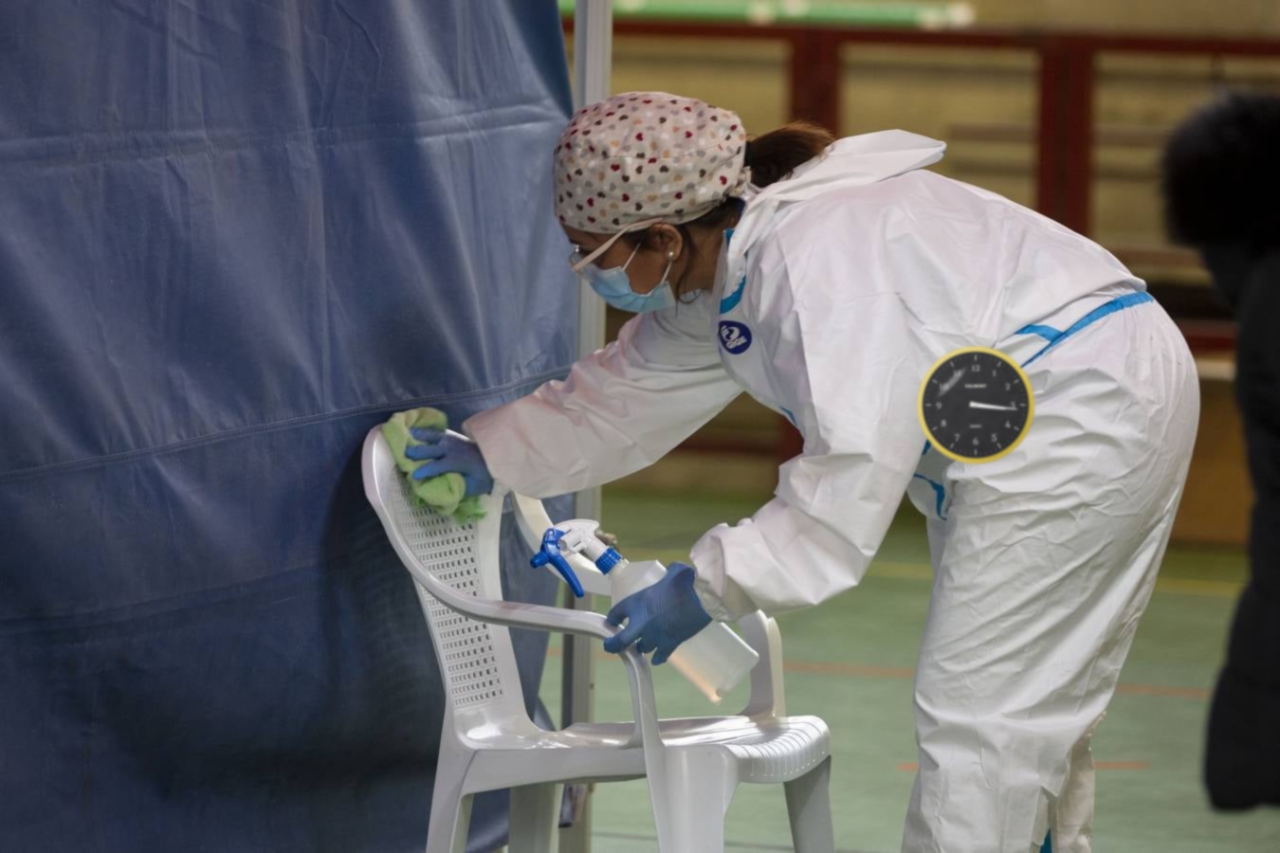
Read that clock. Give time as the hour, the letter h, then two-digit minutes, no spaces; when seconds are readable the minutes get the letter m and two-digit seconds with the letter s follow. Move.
3h16
